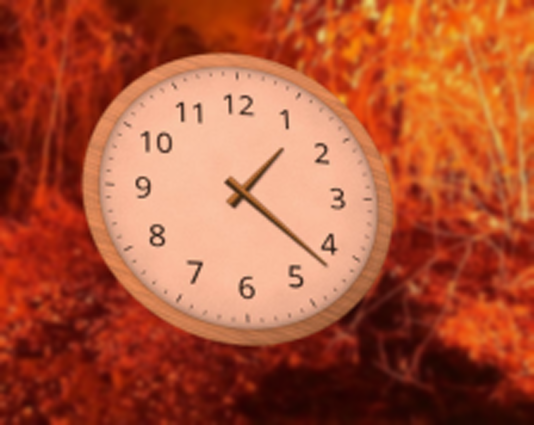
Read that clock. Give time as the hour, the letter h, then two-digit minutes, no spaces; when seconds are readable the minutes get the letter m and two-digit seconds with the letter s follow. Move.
1h22
